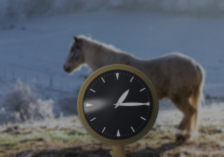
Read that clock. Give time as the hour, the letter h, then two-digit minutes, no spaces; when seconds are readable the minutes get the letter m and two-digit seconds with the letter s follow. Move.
1h15
